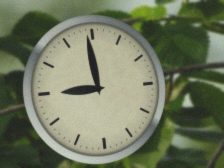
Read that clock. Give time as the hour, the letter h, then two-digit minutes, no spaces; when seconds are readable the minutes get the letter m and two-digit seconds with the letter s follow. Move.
8h59
